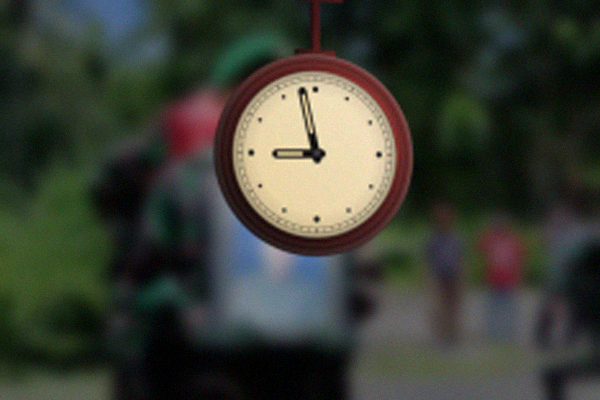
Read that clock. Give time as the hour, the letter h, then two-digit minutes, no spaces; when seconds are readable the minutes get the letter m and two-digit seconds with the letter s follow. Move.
8h58
